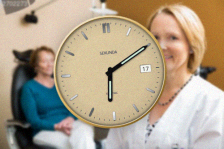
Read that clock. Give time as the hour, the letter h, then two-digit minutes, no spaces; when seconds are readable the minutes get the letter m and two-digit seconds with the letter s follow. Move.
6h10
